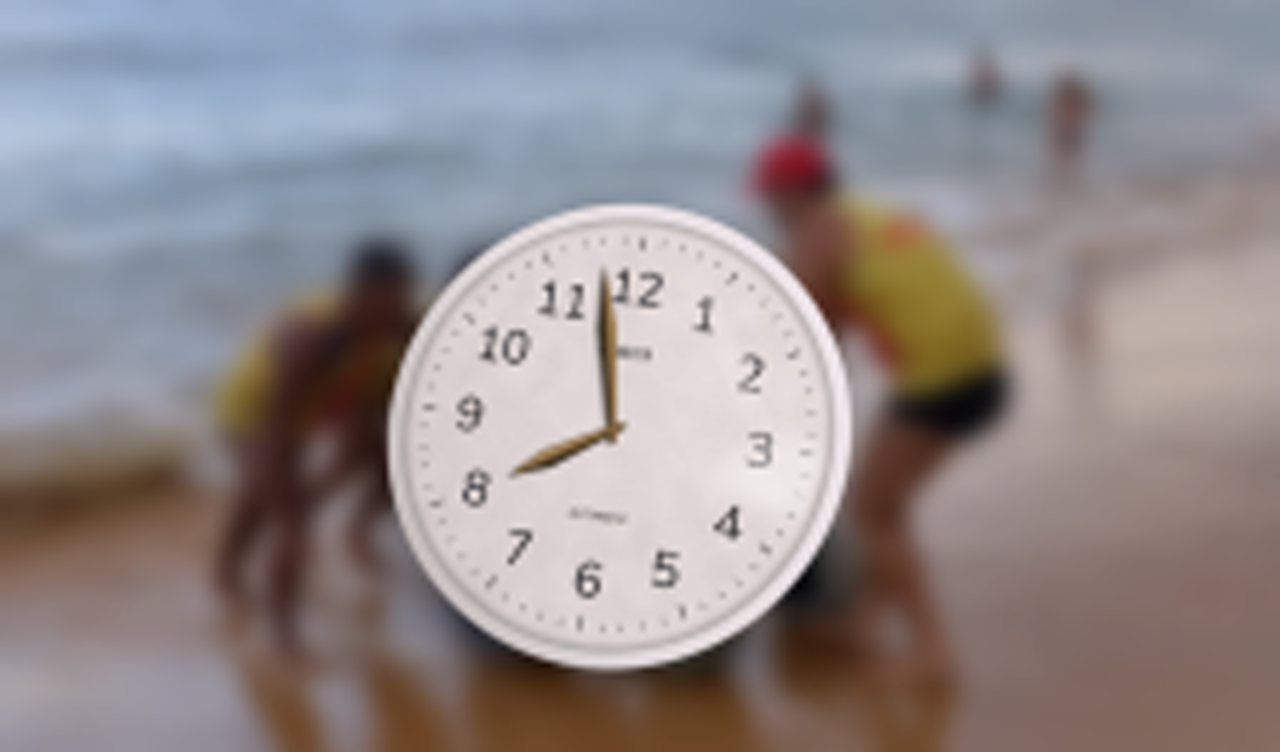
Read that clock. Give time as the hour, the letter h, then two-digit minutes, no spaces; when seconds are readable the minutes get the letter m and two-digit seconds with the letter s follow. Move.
7h58
